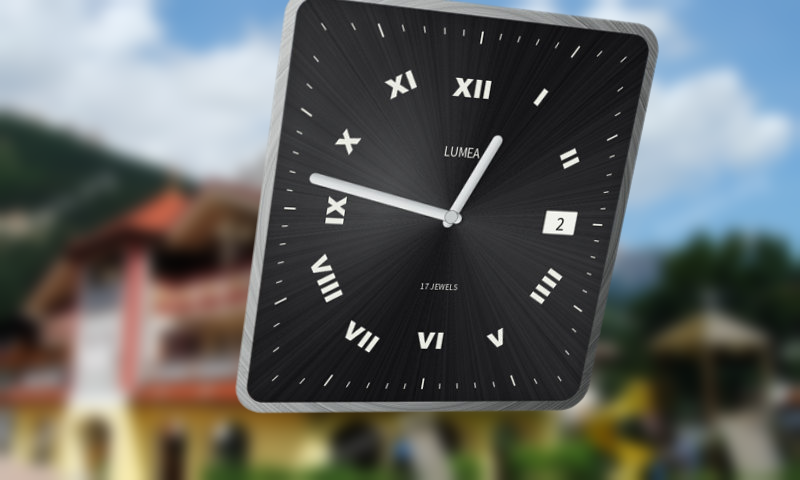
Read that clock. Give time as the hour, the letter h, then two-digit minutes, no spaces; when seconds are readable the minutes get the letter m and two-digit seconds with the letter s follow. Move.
12h47
